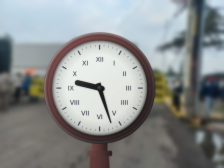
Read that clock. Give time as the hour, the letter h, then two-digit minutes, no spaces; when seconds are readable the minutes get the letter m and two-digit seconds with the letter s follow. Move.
9h27
